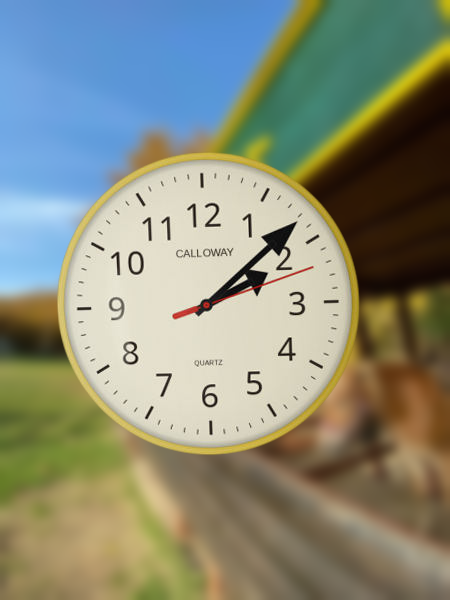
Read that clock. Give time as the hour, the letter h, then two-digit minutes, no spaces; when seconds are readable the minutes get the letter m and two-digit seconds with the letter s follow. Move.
2h08m12s
